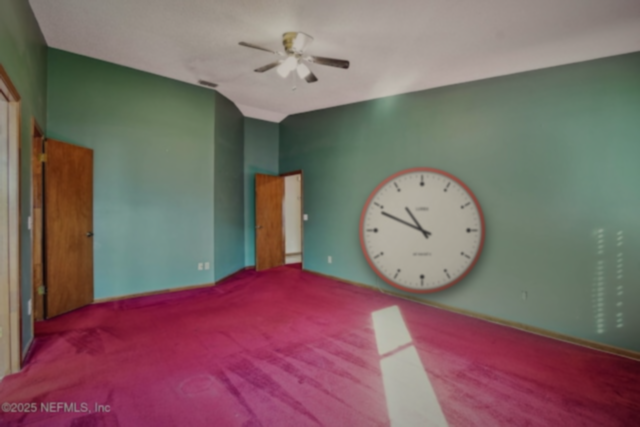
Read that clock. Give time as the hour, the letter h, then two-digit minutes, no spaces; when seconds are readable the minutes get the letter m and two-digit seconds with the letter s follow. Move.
10h49
